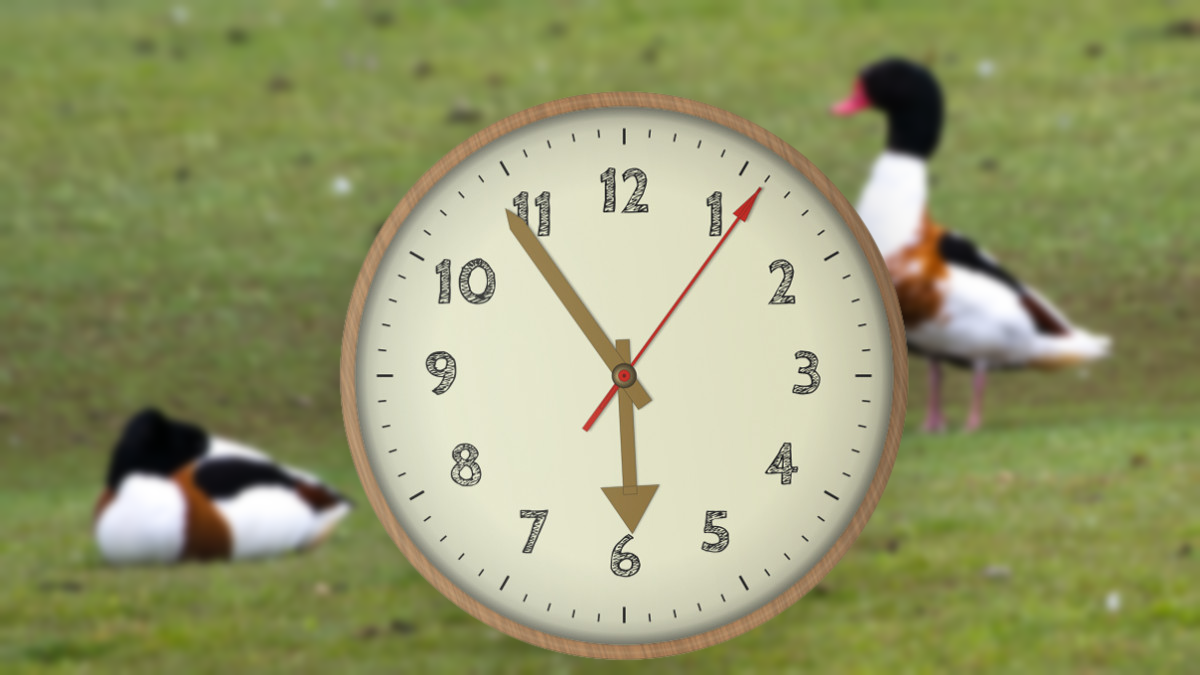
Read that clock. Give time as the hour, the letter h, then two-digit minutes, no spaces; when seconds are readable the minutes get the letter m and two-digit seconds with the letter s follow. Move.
5h54m06s
